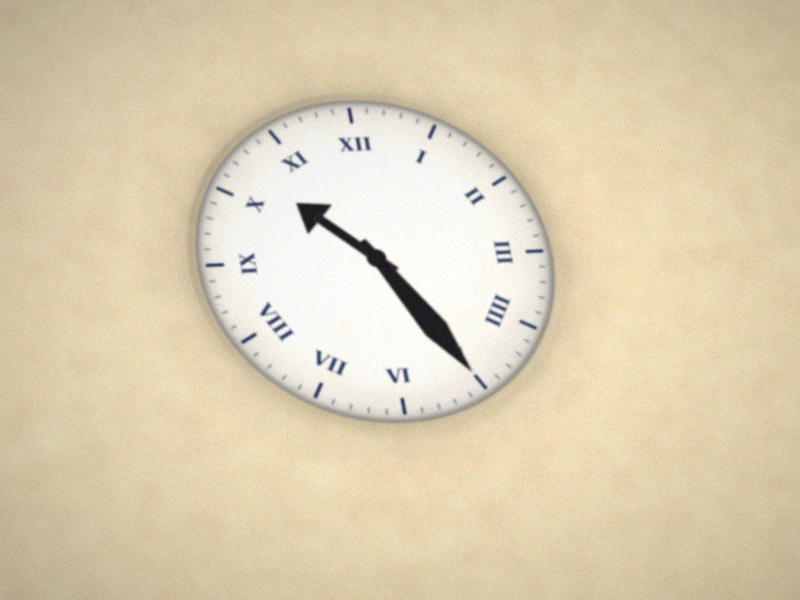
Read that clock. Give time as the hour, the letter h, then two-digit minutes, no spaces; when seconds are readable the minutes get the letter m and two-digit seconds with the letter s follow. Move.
10h25
